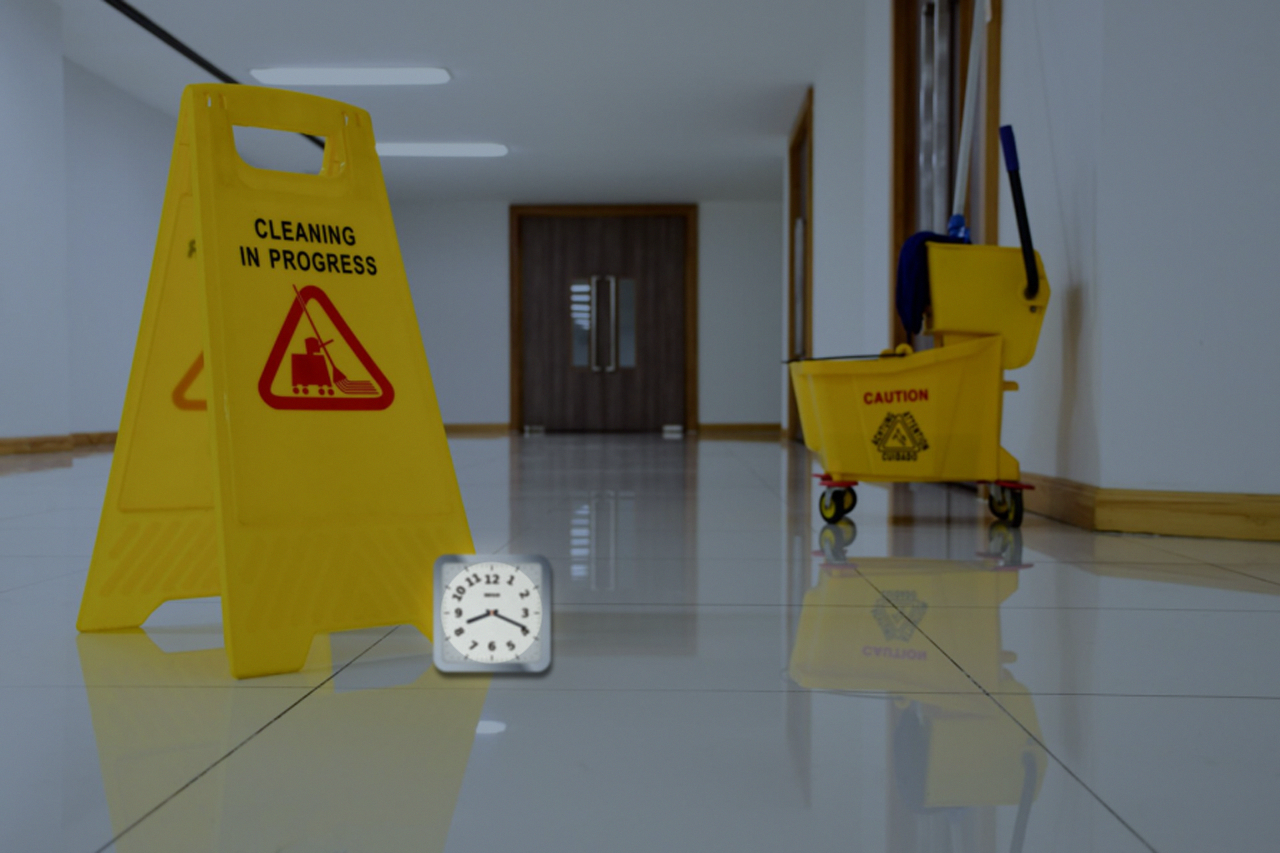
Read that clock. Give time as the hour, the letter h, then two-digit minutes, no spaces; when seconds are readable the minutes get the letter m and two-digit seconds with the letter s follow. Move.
8h19
